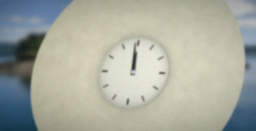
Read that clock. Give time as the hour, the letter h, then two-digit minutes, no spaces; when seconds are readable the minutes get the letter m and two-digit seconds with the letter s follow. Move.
11h59
